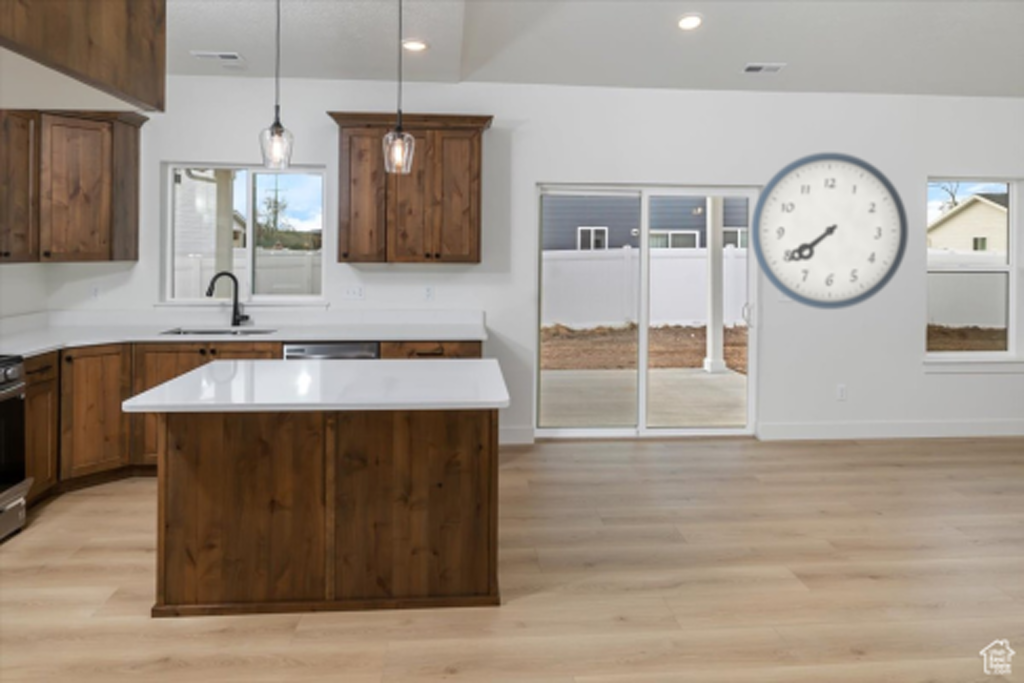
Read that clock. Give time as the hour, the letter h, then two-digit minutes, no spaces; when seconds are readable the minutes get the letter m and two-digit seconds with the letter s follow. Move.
7h39
